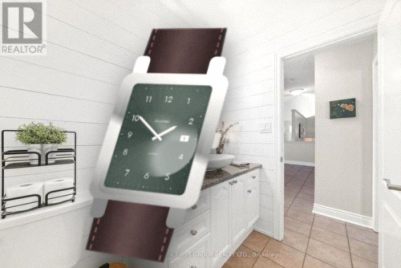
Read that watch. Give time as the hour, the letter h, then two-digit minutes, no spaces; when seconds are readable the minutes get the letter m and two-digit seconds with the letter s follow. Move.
1h51
